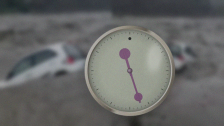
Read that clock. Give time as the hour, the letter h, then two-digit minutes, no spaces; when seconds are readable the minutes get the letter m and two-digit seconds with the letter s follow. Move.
11h27
